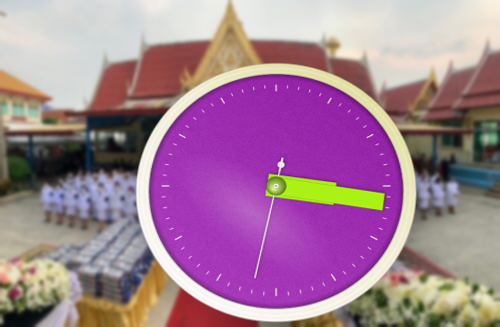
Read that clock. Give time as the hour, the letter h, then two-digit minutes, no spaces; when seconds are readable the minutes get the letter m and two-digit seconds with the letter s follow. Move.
3h16m32s
